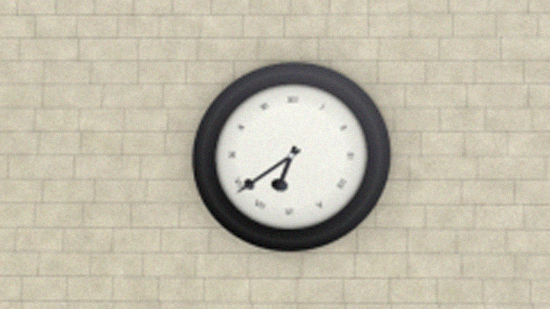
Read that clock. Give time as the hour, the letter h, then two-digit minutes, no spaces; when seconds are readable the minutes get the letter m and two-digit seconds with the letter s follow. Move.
6h39
